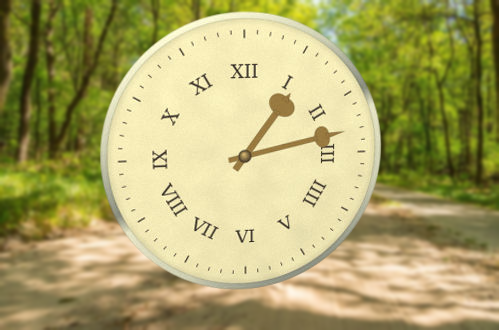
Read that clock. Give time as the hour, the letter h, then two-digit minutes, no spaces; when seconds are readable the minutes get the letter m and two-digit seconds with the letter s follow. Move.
1h13
